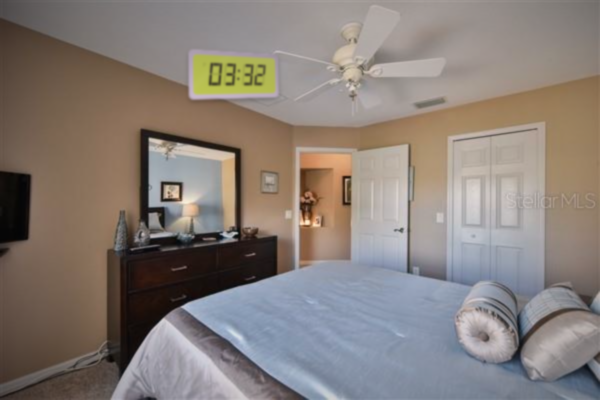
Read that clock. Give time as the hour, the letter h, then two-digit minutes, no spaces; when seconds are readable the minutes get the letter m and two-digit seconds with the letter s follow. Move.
3h32
